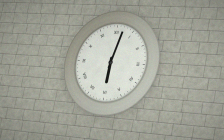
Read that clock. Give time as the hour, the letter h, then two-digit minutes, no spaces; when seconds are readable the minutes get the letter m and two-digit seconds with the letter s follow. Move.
6h02
